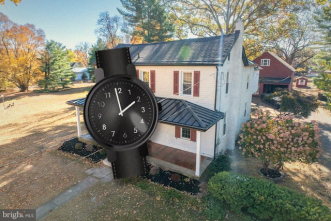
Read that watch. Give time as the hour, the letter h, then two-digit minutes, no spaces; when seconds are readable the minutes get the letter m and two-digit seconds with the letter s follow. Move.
1h59
